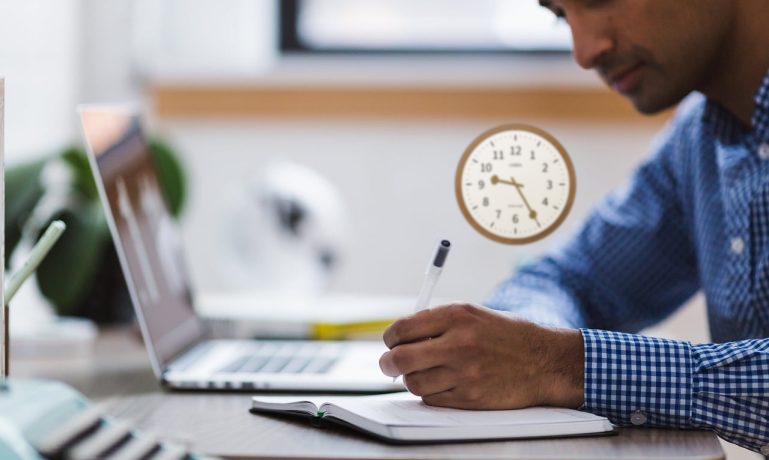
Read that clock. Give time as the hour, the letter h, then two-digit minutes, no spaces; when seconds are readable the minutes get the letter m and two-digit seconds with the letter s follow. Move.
9h25
